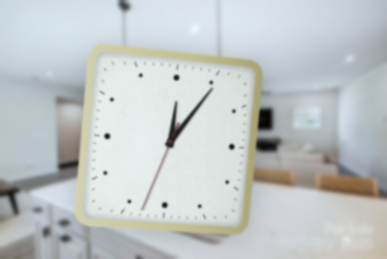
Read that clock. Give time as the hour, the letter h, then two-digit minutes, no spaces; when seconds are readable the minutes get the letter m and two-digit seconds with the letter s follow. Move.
12h05m33s
